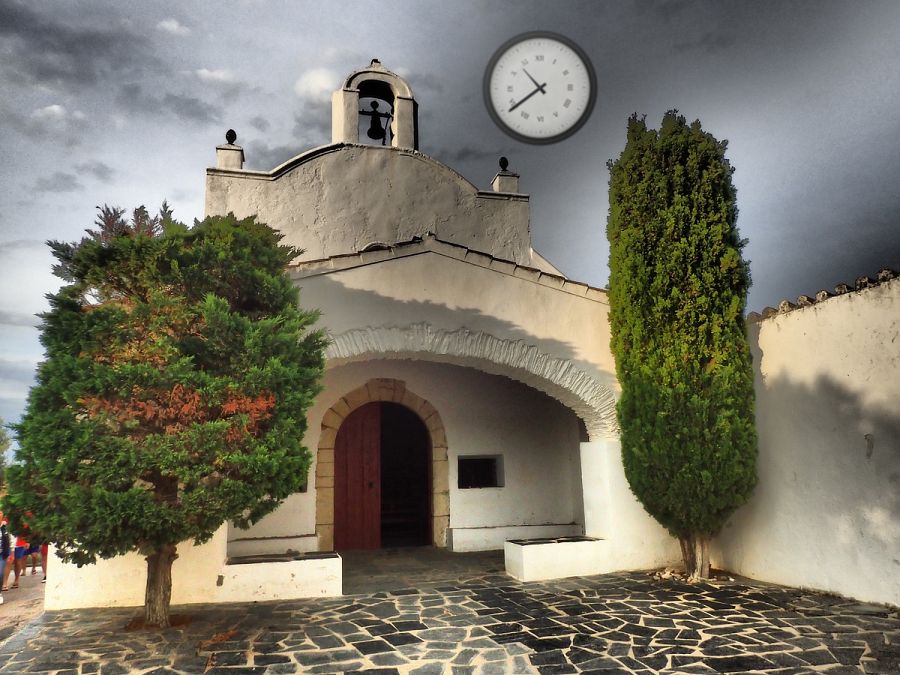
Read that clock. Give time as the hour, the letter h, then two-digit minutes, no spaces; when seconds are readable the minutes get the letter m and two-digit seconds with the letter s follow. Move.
10h39
